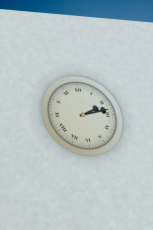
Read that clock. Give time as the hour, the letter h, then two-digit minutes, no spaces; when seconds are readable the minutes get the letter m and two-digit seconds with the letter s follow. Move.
2h13
